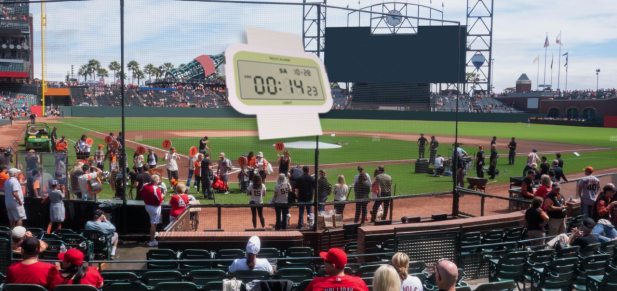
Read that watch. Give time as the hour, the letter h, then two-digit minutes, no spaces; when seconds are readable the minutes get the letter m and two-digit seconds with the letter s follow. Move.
0h14m23s
